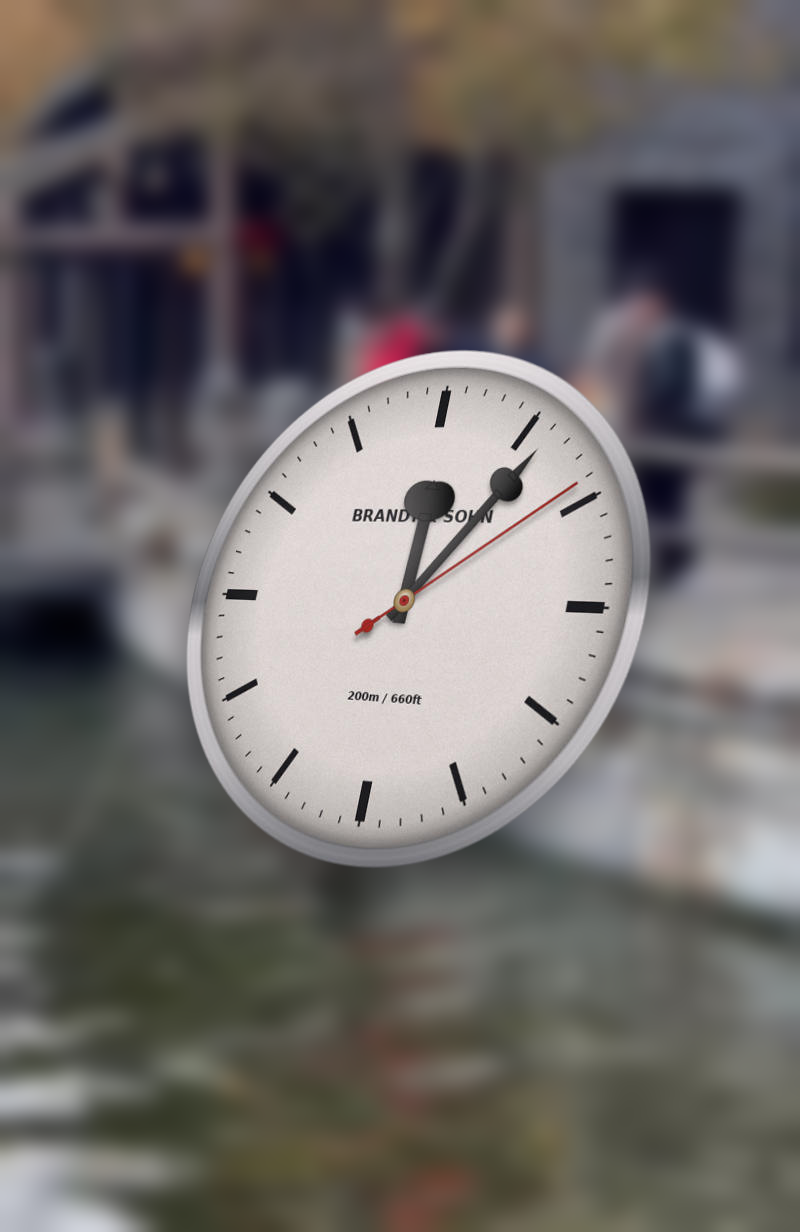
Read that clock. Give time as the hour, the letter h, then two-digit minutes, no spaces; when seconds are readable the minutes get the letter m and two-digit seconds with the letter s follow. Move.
12h06m09s
